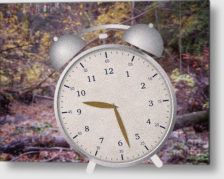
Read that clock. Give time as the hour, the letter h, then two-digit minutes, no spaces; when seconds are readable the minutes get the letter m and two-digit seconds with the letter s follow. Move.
9h28
